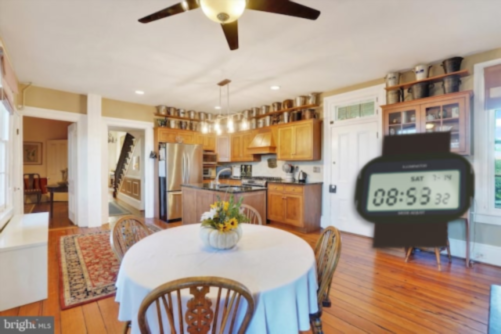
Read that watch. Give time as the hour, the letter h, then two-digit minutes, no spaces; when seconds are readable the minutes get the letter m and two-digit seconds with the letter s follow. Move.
8h53m32s
